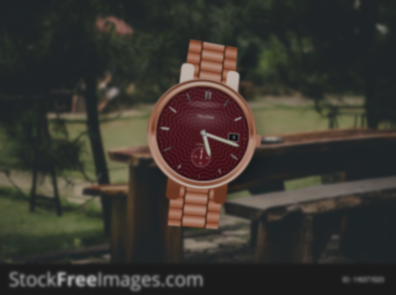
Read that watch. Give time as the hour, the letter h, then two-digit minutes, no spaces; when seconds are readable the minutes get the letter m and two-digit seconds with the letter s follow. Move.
5h17
